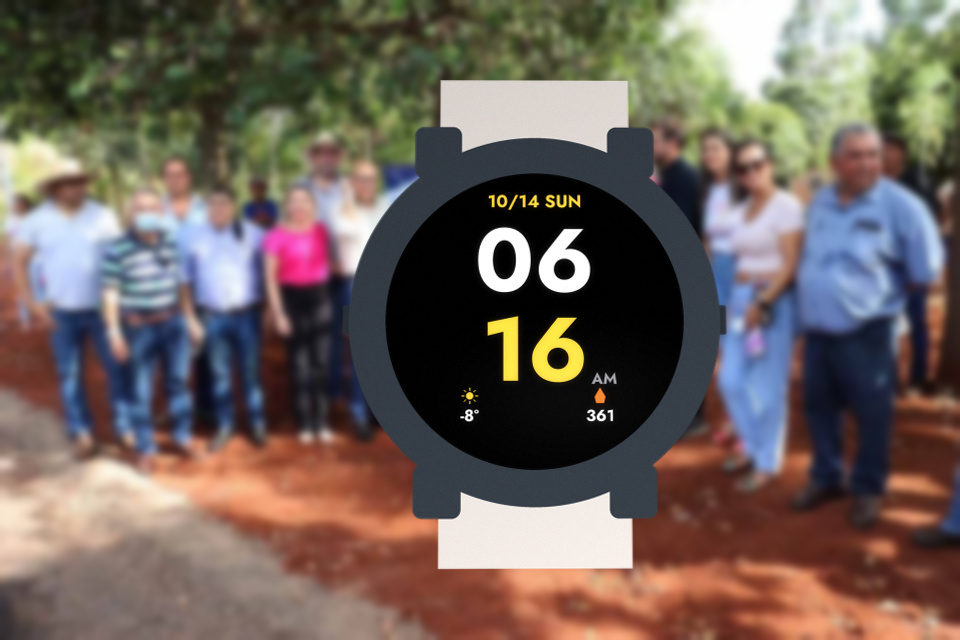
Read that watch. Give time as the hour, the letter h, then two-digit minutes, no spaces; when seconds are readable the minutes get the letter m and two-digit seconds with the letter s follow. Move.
6h16
